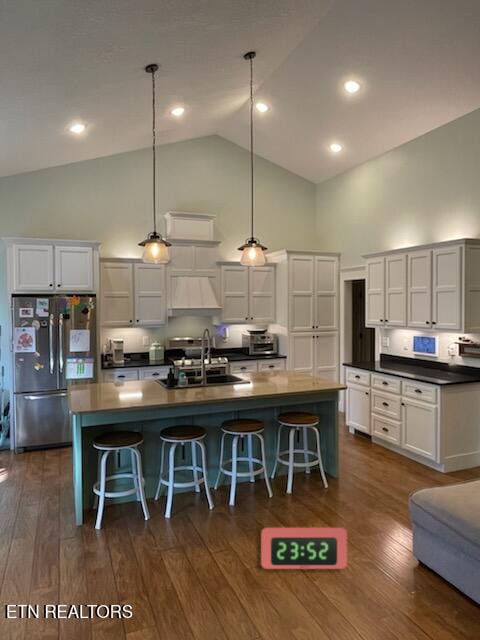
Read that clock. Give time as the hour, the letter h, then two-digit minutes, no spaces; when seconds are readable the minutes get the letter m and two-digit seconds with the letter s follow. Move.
23h52
